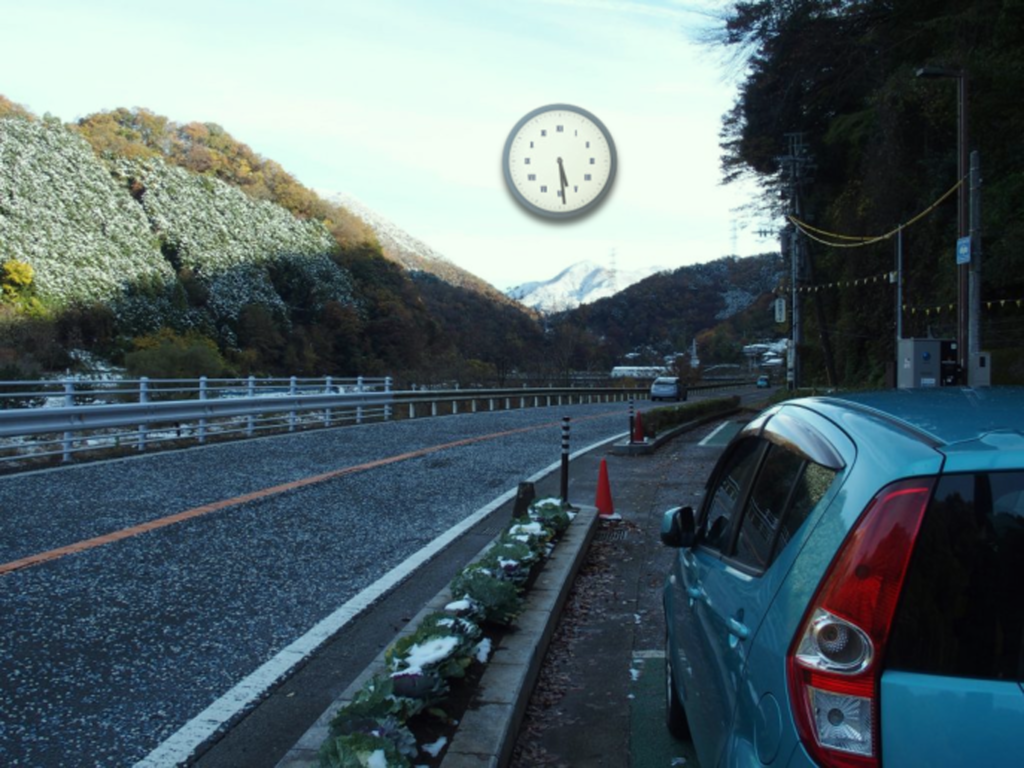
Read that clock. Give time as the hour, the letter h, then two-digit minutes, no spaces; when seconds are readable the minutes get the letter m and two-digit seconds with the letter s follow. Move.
5h29
